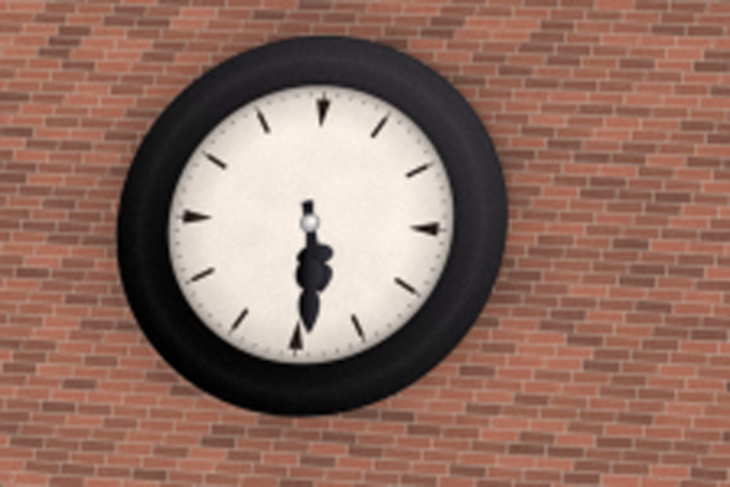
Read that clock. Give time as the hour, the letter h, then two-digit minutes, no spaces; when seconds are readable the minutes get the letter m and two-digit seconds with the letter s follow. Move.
5h29
